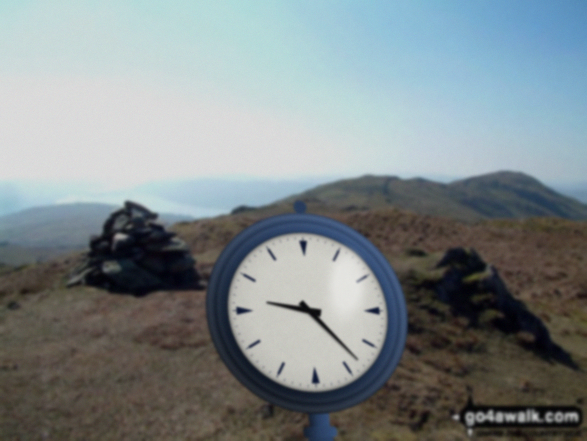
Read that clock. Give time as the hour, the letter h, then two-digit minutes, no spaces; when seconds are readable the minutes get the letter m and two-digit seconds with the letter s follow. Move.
9h23
